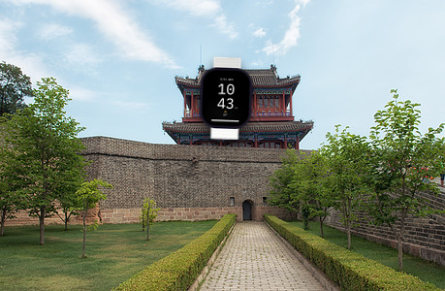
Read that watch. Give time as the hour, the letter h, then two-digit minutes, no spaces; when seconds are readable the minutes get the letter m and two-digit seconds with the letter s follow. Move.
10h43
